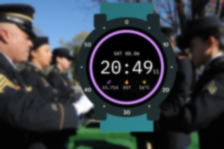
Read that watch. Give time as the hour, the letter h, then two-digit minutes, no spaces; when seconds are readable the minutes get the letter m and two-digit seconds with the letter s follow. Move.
20h49
